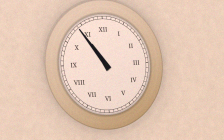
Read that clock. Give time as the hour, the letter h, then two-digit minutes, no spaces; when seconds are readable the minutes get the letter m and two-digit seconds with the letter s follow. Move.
10h54
